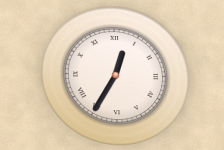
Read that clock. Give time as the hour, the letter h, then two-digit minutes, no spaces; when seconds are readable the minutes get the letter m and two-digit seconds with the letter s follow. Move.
12h35
